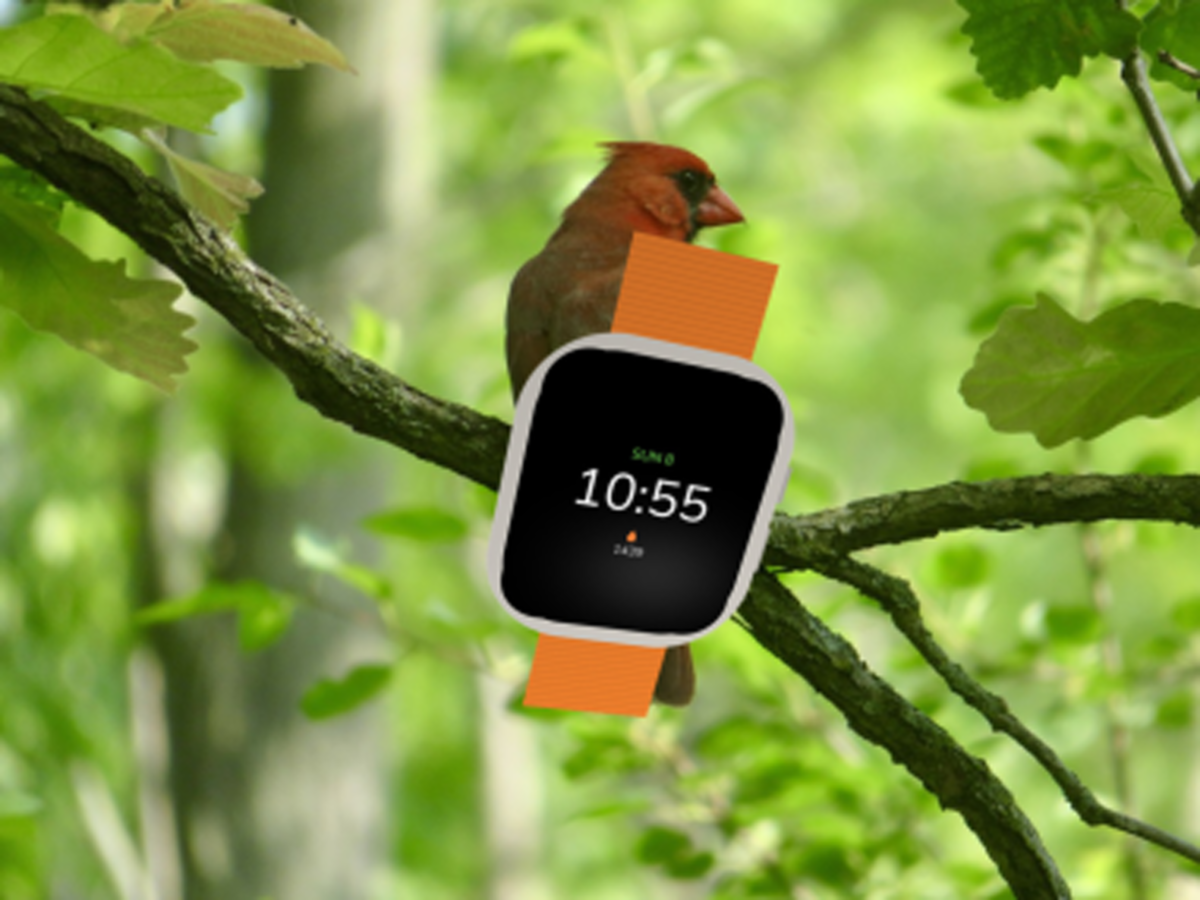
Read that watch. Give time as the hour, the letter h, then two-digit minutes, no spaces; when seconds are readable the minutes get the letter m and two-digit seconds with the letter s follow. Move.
10h55
